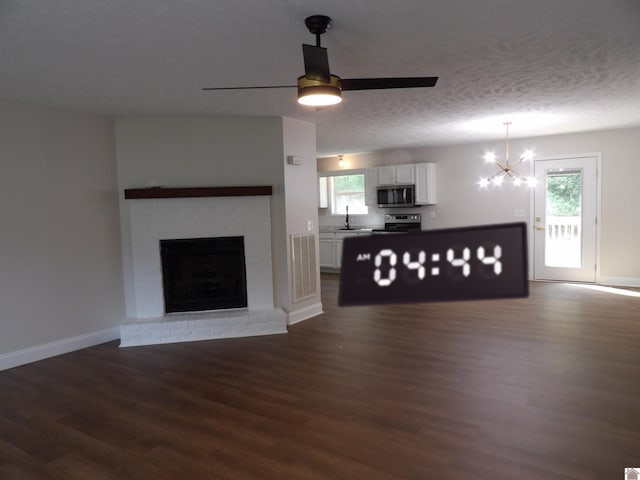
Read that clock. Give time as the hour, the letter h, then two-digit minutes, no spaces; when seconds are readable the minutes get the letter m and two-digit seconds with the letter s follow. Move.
4h44
